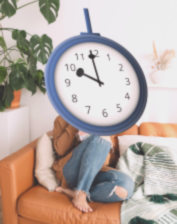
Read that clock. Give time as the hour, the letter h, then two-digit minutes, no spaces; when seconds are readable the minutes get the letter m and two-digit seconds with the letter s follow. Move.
9h59
